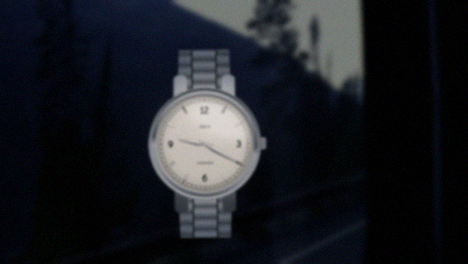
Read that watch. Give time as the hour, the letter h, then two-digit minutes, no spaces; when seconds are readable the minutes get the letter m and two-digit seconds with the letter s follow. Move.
9h20
